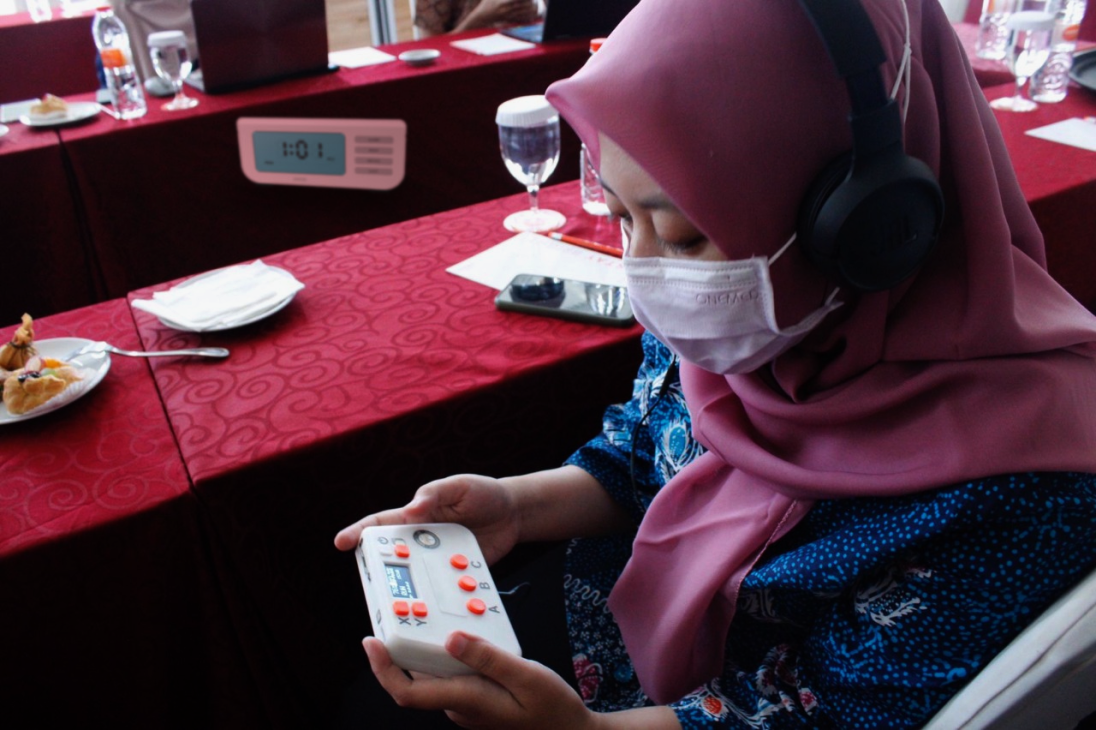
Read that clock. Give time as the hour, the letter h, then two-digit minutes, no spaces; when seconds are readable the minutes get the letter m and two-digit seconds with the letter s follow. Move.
1h01
